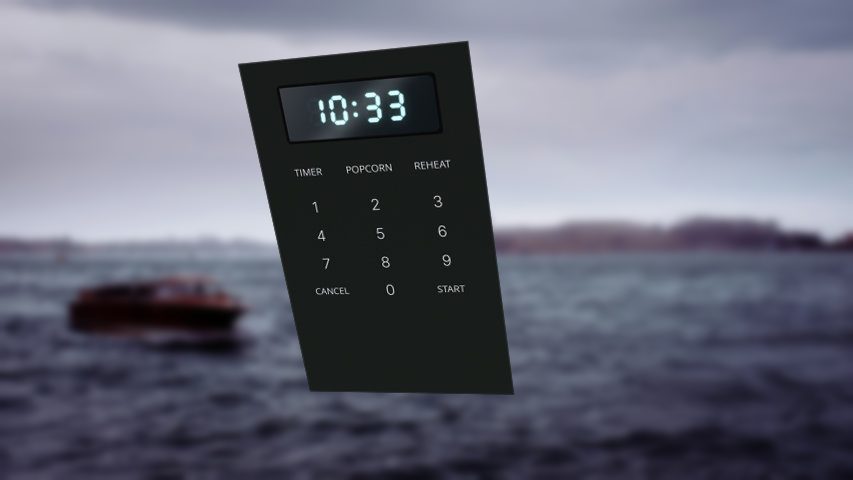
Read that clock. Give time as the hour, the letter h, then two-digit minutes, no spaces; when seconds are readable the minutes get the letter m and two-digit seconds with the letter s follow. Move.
10h33
